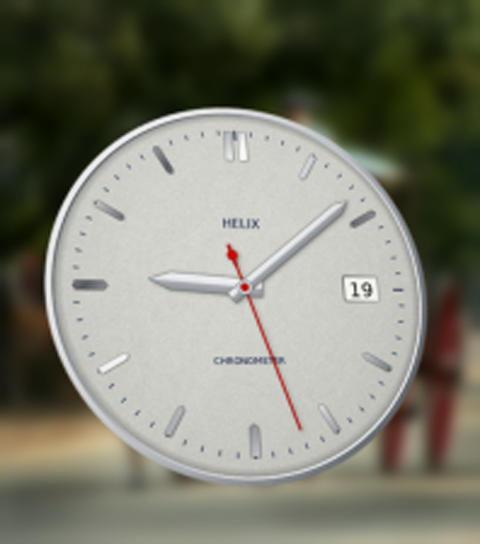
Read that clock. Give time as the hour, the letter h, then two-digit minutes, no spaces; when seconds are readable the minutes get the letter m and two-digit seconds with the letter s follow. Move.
9h08m27s
